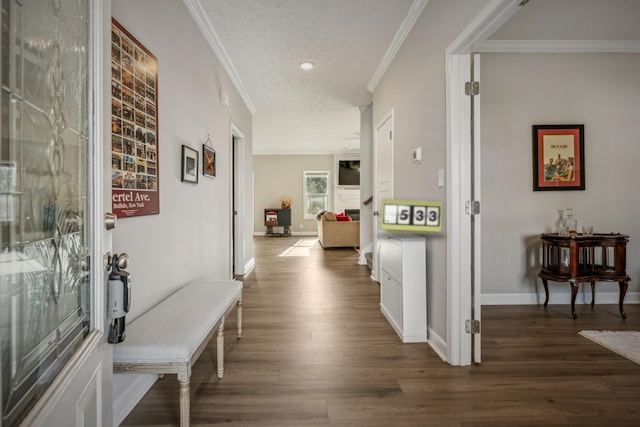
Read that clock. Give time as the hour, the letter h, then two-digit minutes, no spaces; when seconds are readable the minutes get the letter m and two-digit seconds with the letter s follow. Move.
5h33
